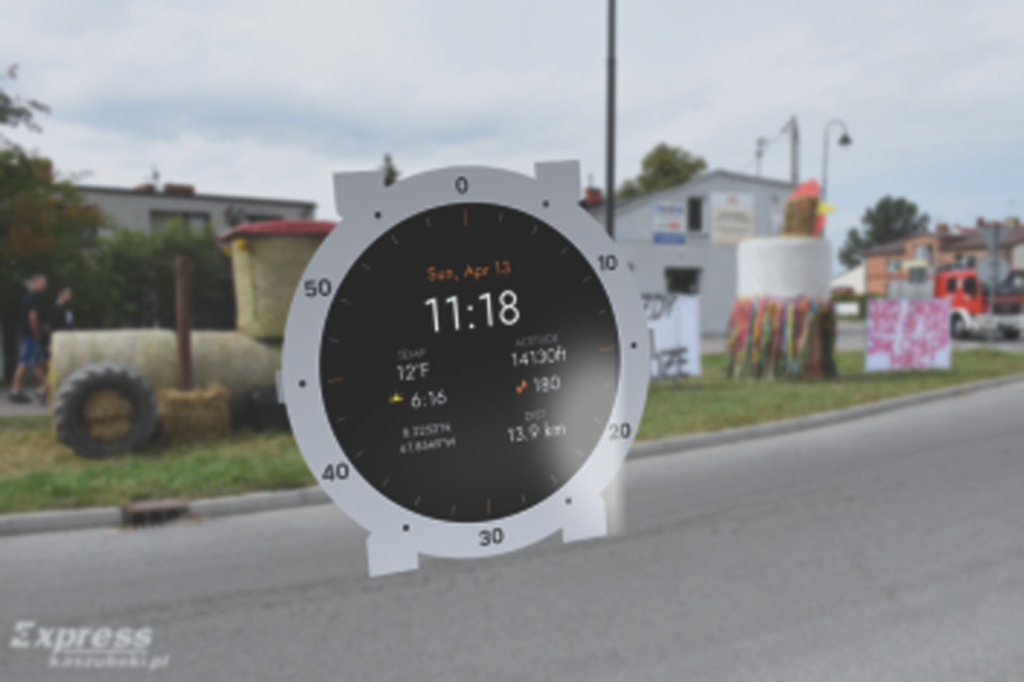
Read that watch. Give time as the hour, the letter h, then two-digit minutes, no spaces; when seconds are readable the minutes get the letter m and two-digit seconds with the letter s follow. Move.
11h18
